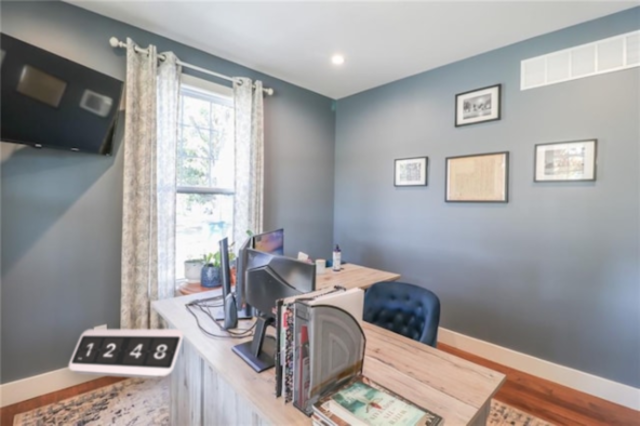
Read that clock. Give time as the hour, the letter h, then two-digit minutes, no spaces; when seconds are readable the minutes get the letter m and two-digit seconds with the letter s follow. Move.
12h48
